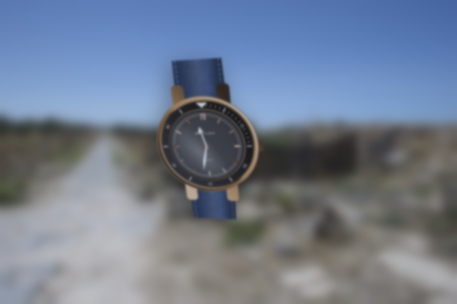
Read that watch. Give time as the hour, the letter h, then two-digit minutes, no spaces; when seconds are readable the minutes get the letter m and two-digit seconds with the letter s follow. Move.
11h32
